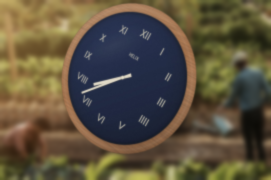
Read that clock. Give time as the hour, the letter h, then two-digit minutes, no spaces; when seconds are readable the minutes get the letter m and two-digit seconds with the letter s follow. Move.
7h37
